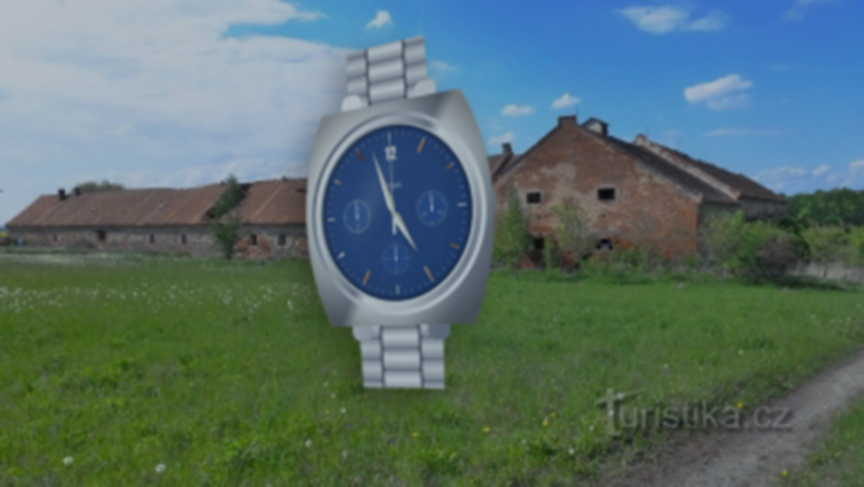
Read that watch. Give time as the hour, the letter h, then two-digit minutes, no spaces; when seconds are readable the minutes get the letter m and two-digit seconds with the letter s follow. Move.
4h57
